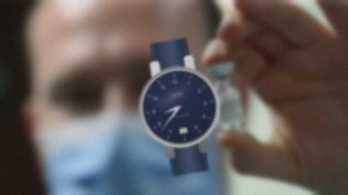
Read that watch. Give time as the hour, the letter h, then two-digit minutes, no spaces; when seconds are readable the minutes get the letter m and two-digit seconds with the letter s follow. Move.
8h38
